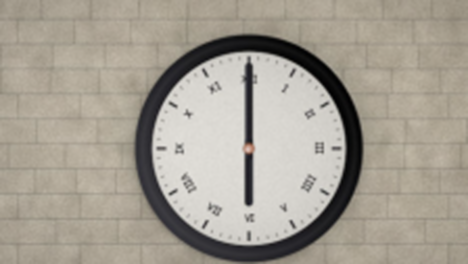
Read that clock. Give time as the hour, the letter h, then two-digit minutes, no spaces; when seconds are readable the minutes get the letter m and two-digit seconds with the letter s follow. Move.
6h00
